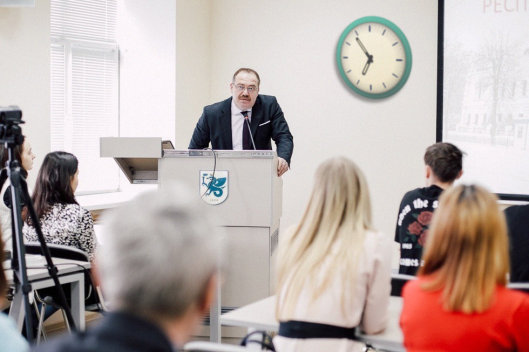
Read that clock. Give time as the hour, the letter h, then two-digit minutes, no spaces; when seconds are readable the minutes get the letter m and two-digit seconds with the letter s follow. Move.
6h54
